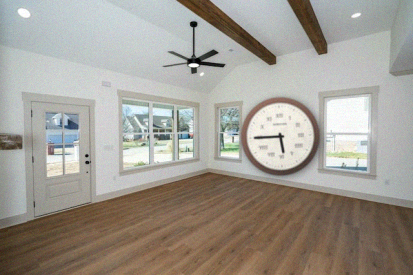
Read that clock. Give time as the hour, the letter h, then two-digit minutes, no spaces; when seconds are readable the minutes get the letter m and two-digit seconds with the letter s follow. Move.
5h45
